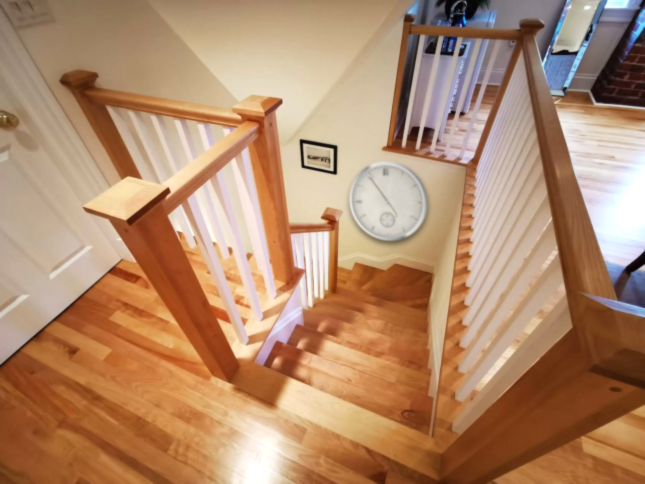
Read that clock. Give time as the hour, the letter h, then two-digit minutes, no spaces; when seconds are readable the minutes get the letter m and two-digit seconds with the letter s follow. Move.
4h54
